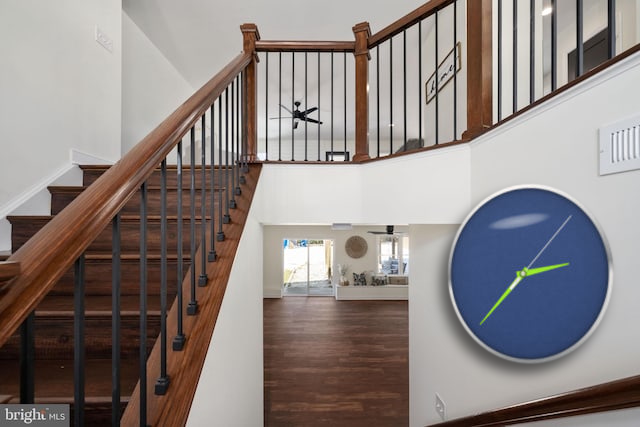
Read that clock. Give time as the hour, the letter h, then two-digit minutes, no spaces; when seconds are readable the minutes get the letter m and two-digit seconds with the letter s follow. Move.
2h37m07s
